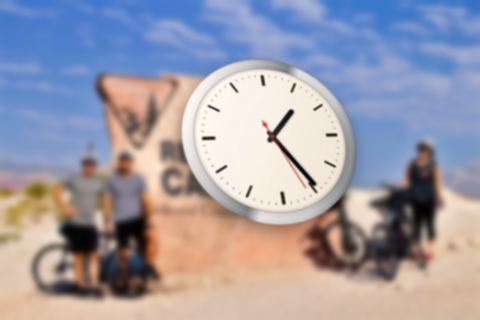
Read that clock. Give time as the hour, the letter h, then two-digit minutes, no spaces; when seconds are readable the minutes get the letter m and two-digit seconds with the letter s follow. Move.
1h24m26s
